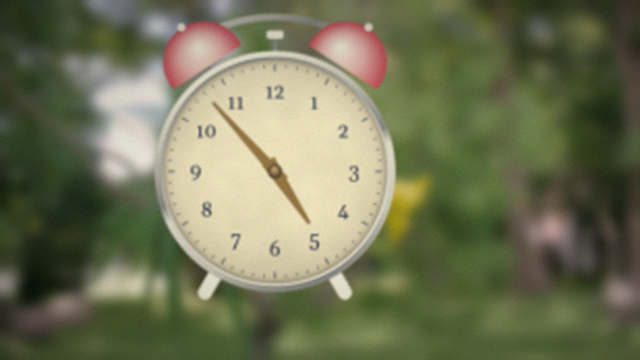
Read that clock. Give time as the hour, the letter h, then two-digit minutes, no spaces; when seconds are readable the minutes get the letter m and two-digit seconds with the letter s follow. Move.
4h53
